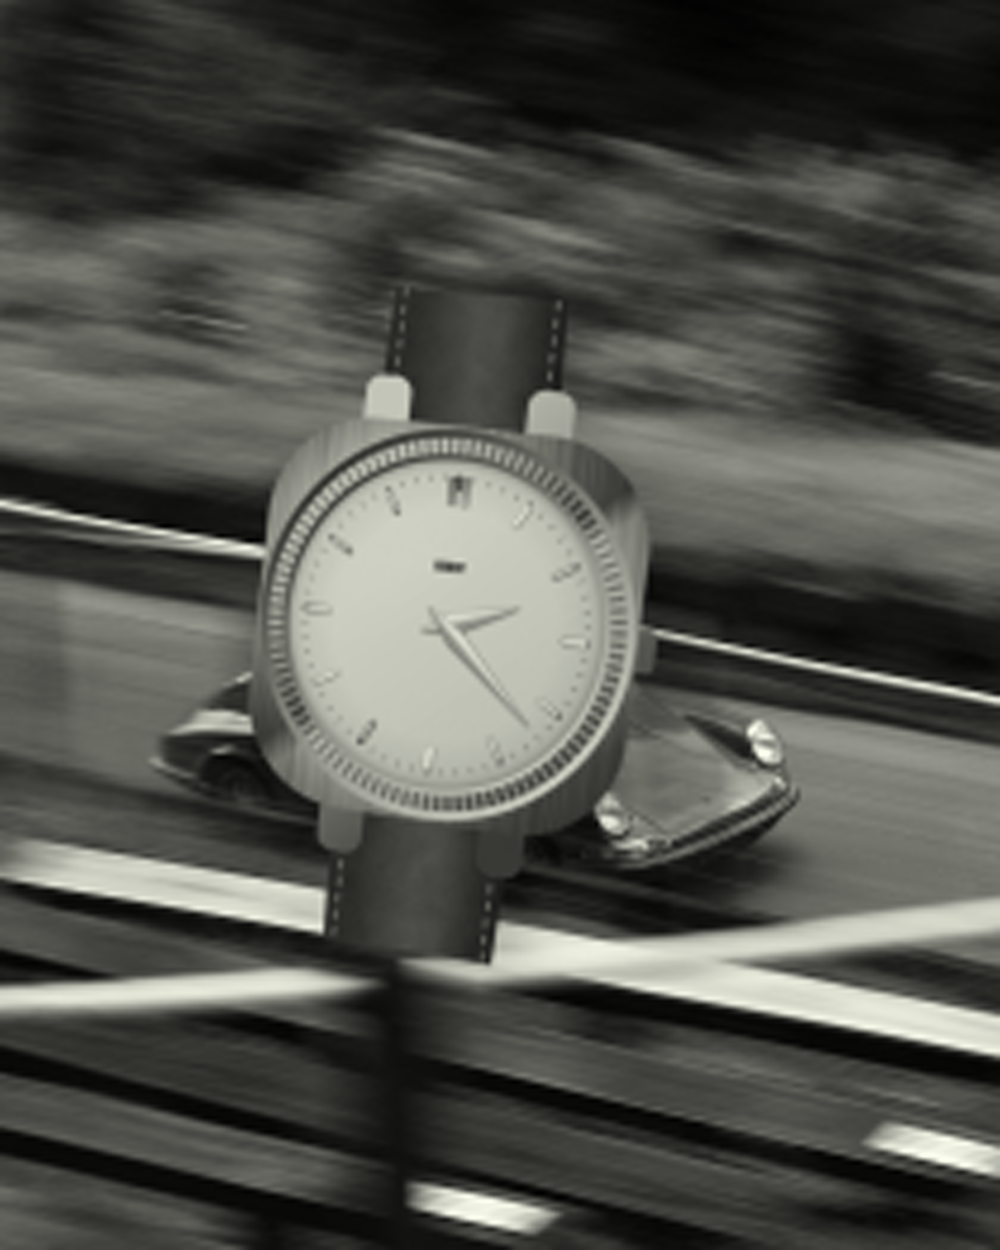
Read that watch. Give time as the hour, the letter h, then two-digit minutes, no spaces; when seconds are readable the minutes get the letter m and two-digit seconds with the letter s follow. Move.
2h22
